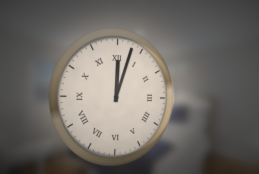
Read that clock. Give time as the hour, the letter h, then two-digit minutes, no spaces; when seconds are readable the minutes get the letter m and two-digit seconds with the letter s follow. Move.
12h03
